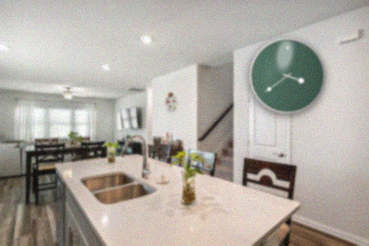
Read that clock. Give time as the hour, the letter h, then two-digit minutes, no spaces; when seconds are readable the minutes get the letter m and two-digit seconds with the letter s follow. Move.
3h39
